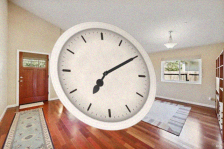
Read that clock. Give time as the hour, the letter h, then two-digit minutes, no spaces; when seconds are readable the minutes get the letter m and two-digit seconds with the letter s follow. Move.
7h10
